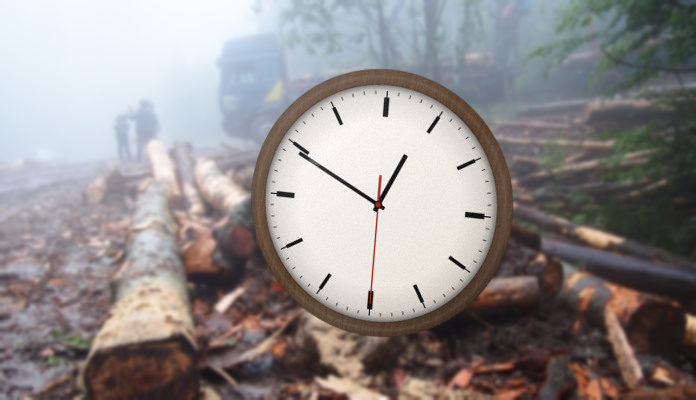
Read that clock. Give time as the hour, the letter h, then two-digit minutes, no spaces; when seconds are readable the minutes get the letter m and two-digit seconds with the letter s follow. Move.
12h49m30s
